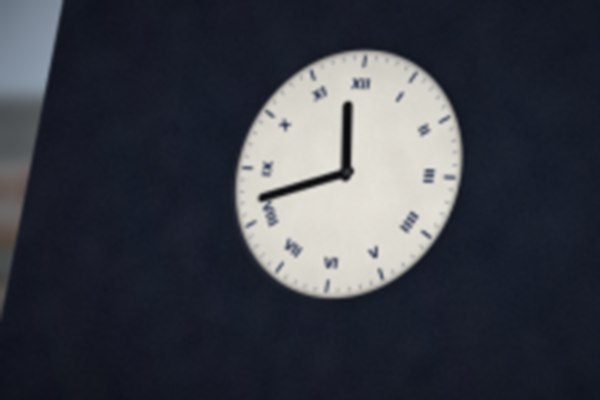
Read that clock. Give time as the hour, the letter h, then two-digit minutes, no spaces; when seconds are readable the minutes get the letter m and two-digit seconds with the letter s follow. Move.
11h42
